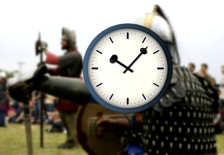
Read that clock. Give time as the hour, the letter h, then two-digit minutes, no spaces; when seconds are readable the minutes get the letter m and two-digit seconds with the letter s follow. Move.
10h07
